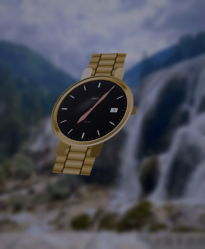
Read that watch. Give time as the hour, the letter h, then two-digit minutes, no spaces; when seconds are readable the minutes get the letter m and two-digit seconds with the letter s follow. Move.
7h05
